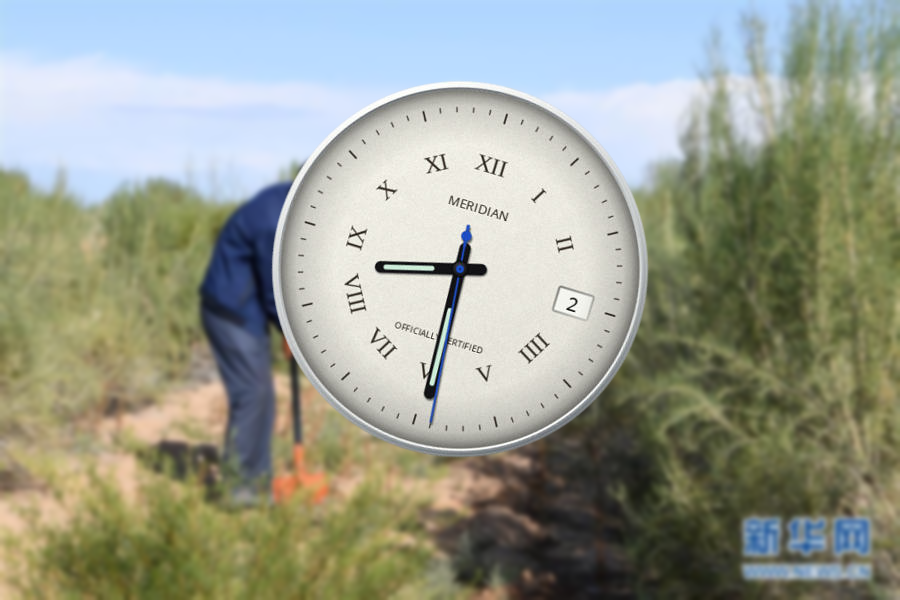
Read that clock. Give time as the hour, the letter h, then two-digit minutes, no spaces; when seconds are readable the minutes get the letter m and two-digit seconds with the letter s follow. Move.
8h29m29s
